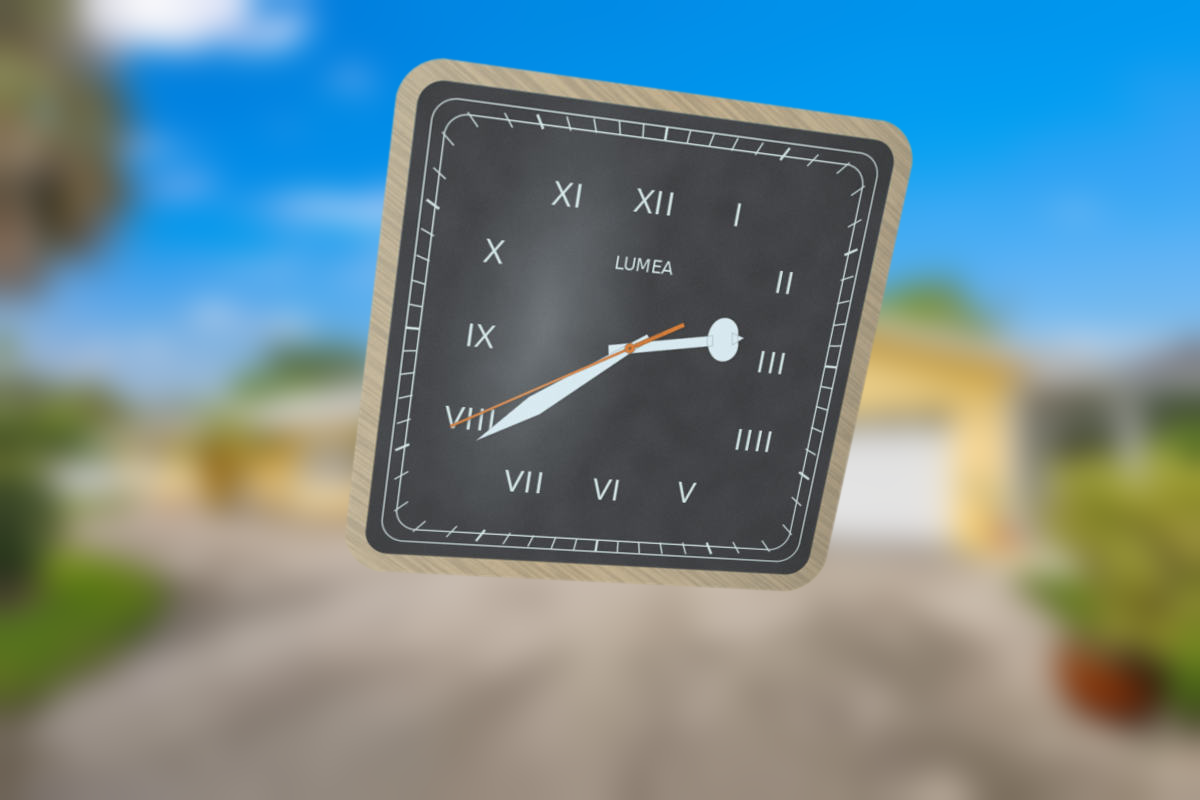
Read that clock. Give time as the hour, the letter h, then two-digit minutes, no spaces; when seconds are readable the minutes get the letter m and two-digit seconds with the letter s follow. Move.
2h38m40s
